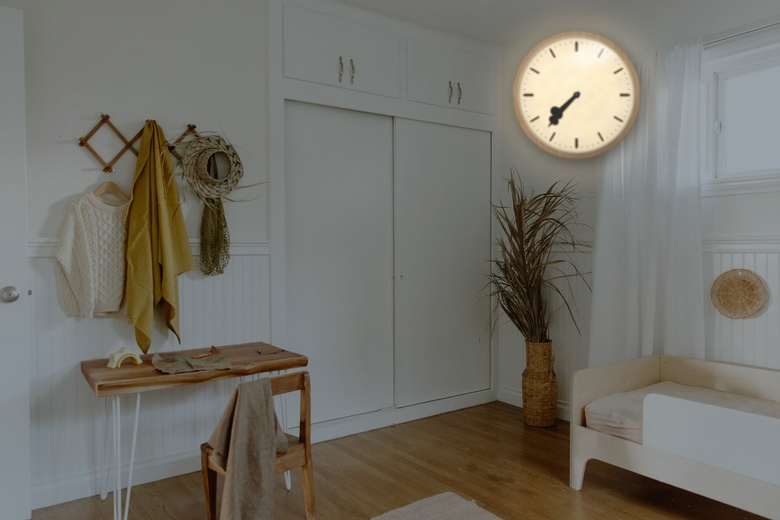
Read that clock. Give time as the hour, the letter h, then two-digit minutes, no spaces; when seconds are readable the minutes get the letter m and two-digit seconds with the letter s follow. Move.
7h37
